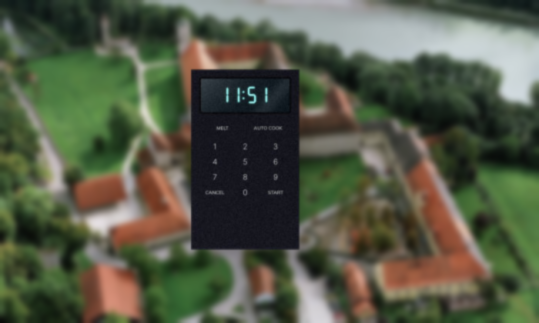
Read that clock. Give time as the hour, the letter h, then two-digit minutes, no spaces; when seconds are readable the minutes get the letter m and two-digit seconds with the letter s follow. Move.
11h51
